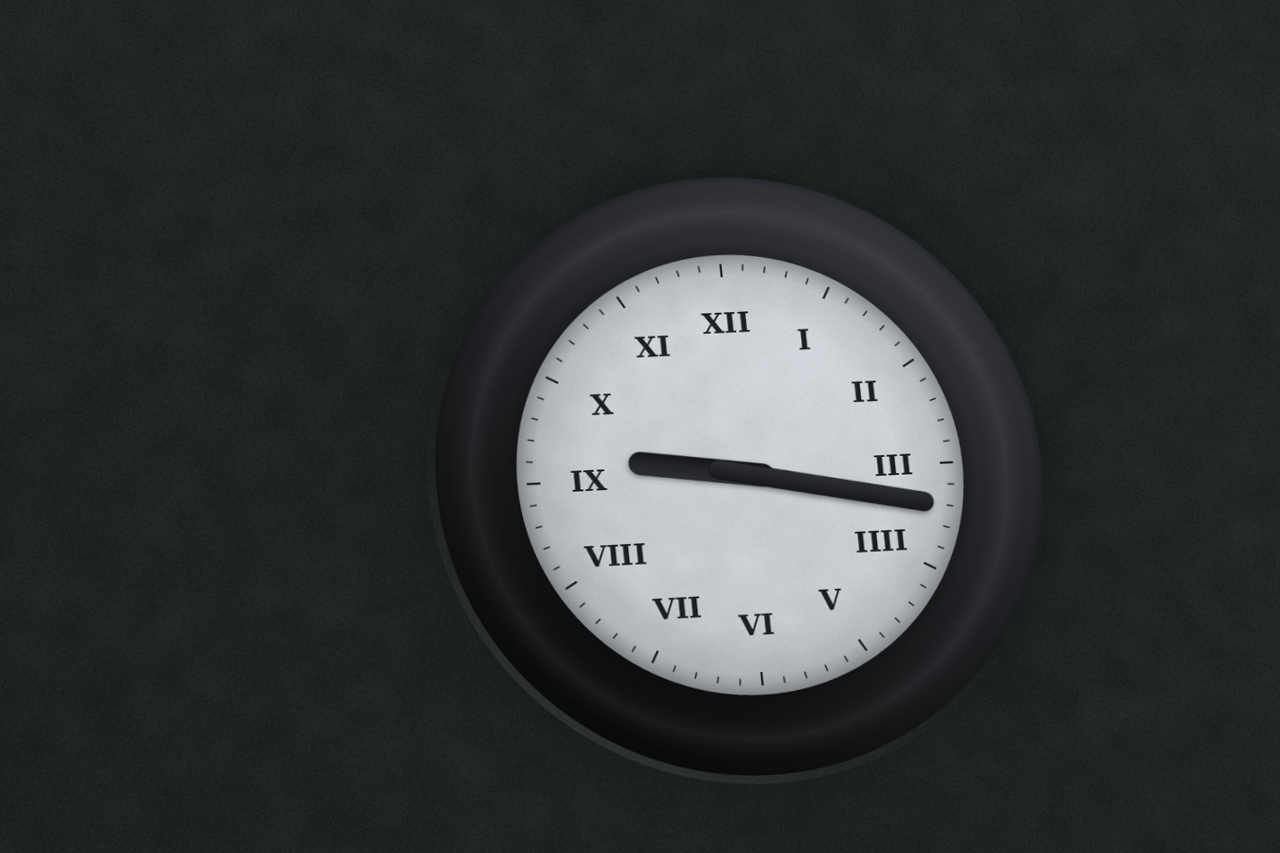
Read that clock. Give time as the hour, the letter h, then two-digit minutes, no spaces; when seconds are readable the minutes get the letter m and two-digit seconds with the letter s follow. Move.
9h17
